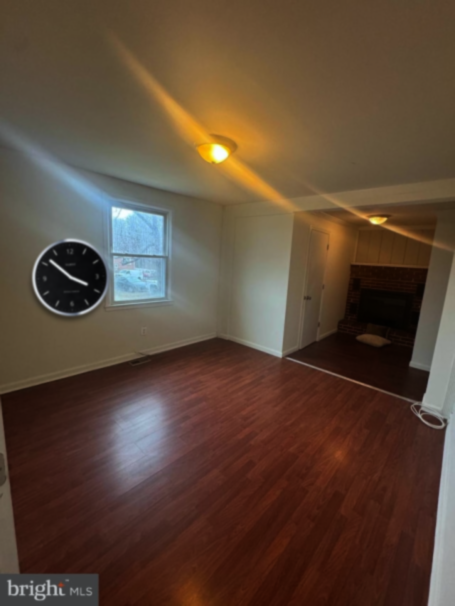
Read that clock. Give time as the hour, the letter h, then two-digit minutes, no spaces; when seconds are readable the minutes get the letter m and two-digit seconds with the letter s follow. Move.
3h52
